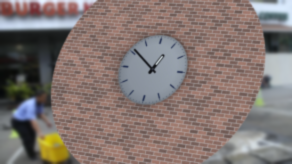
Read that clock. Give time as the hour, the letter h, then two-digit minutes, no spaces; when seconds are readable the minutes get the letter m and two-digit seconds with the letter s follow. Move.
12h51
